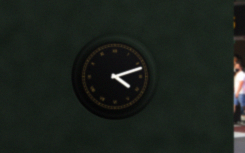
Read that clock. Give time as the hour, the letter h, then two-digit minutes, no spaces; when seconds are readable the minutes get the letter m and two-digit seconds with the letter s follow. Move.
4h12
